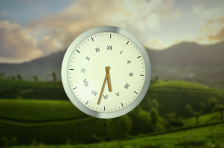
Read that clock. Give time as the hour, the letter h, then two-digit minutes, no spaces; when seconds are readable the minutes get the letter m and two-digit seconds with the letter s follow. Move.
5h32
